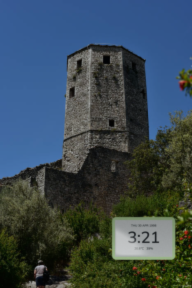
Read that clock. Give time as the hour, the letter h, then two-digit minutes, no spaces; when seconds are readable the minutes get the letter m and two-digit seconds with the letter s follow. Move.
3h21
